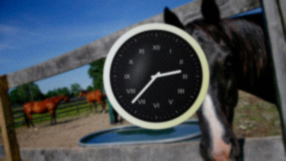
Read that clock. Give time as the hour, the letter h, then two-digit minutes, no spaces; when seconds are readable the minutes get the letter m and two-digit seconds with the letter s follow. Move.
2h37
